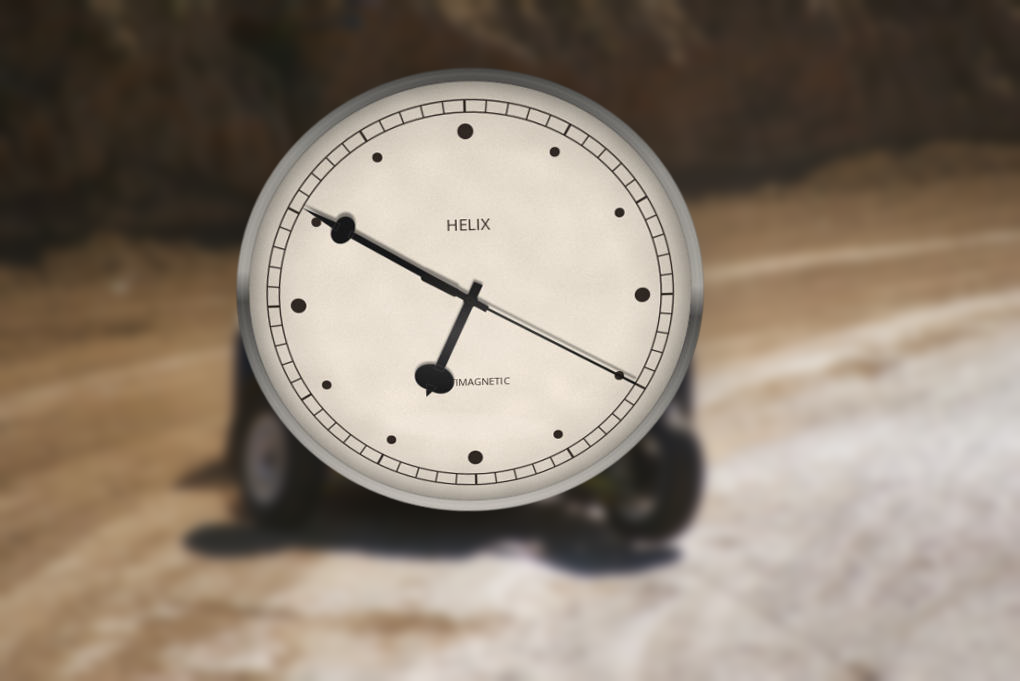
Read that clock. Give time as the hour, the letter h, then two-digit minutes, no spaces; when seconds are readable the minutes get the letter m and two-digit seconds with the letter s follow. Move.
6h50m20s
